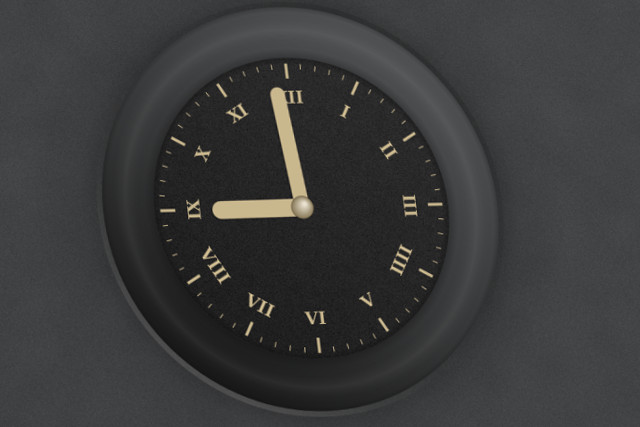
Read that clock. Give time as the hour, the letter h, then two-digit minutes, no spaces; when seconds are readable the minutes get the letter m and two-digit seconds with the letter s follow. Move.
8h59
